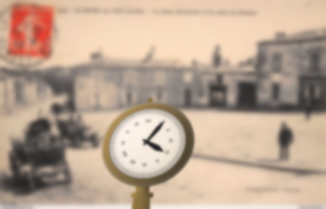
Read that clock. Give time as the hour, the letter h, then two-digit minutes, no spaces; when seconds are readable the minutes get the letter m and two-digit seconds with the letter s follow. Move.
4h06
